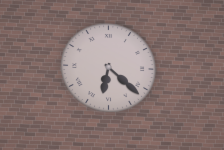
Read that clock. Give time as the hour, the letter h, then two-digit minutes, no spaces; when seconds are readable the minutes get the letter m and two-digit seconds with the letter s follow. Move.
6h22
